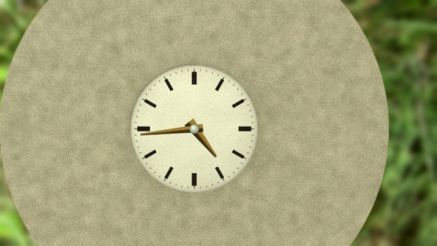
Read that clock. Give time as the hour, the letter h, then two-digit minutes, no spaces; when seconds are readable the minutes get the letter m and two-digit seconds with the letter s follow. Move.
4h44
